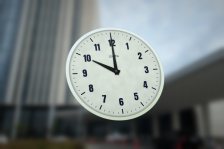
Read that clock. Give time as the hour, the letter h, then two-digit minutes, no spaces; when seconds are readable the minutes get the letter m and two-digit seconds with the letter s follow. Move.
10h00
